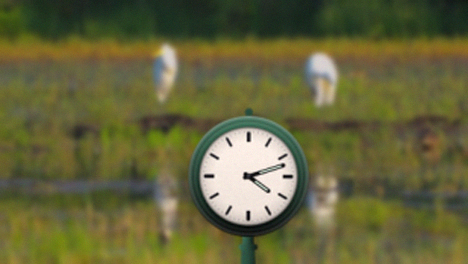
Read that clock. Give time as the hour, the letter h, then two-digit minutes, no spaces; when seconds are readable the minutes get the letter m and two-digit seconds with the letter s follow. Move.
4h12
